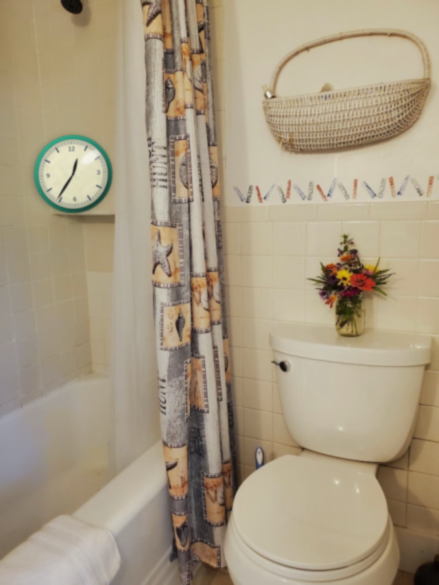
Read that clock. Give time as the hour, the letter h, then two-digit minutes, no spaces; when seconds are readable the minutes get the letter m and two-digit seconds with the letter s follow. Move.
12h36
